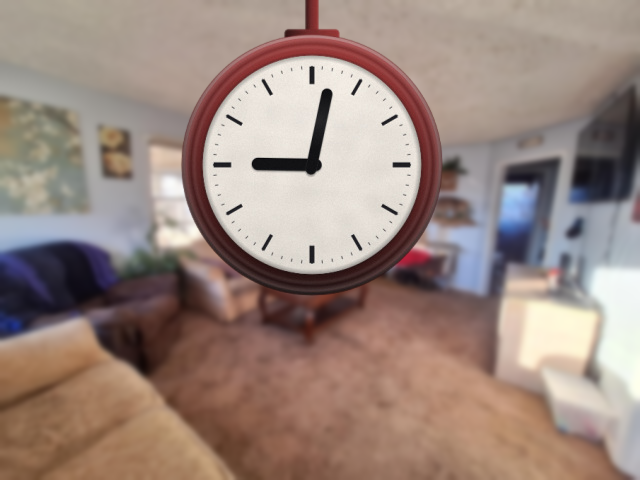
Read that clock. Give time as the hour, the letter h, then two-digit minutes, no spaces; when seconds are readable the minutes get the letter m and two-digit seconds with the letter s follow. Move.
9h02
